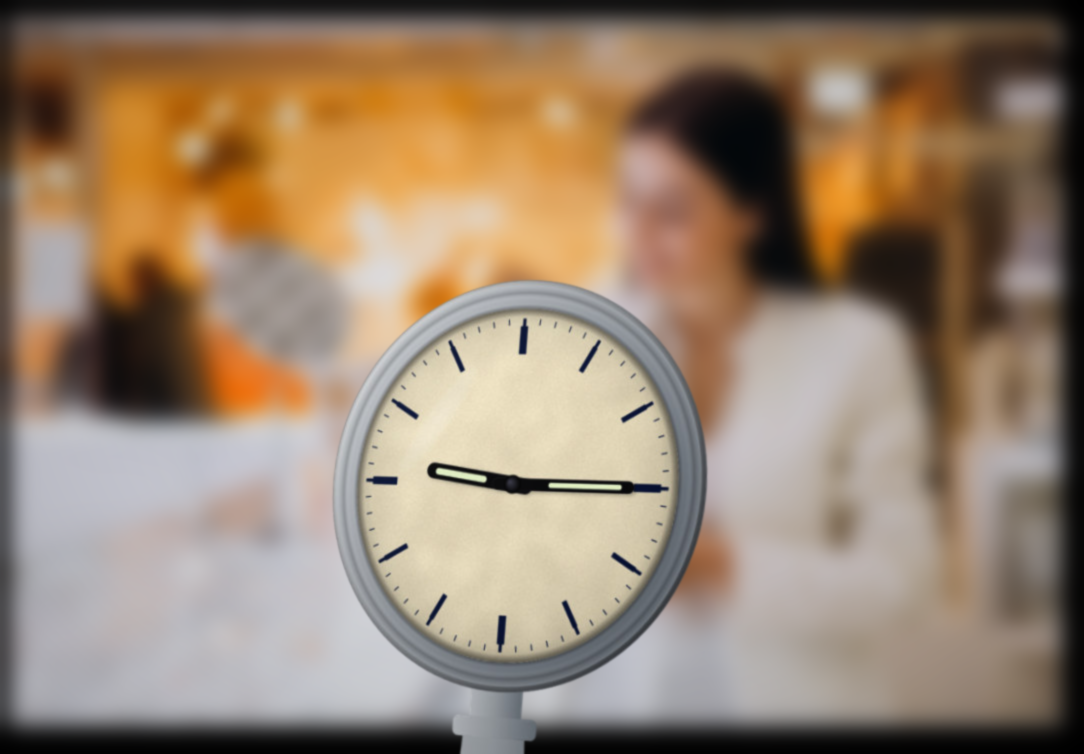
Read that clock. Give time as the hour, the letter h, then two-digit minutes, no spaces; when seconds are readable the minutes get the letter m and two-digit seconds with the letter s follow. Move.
9h15
